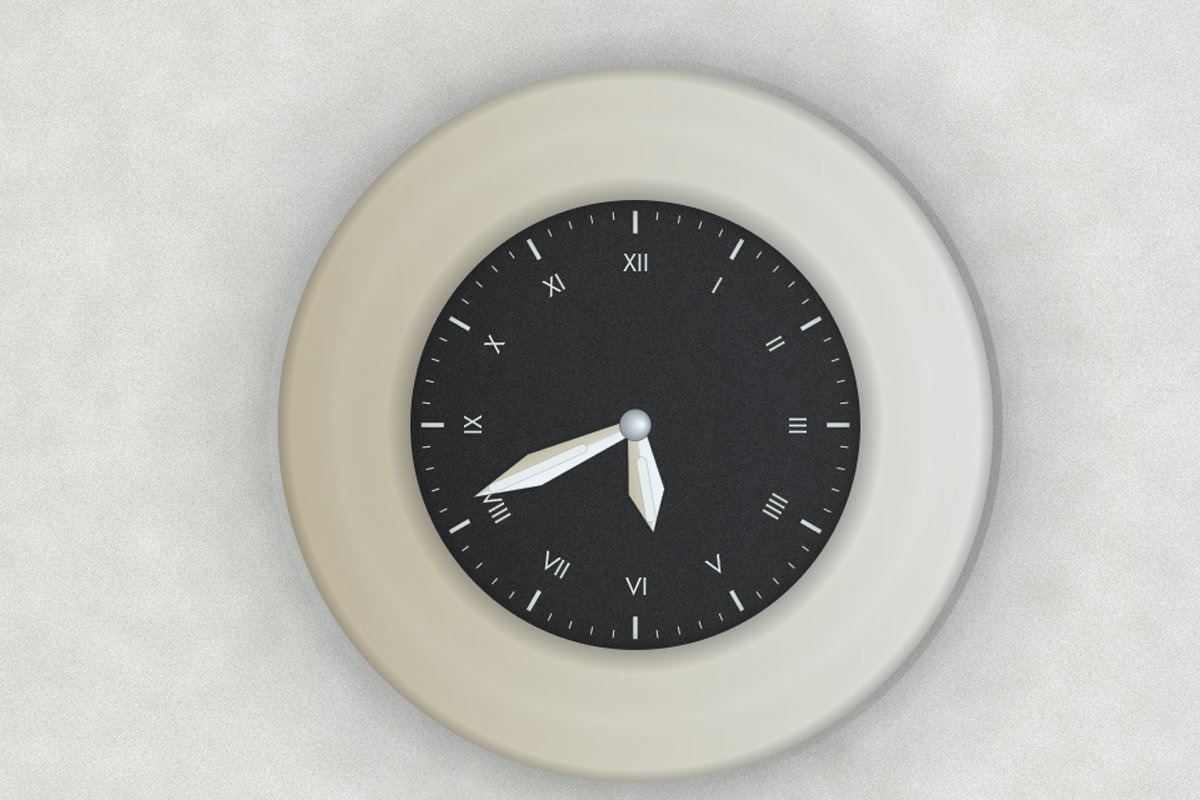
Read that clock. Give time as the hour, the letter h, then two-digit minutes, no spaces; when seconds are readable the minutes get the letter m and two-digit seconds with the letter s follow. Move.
5h41
